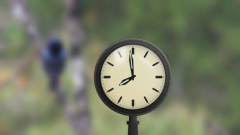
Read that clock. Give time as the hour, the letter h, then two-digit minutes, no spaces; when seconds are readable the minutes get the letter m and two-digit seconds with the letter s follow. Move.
7h59
